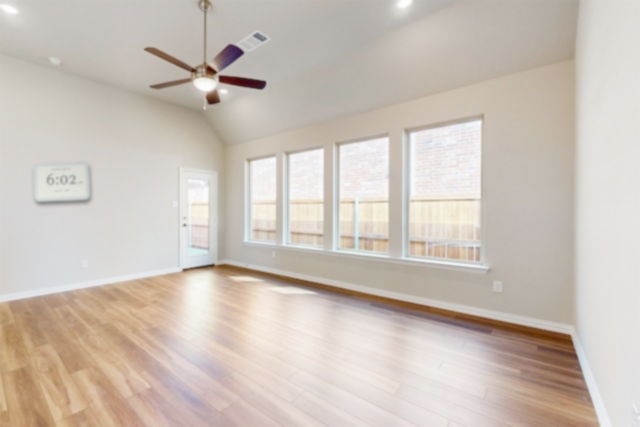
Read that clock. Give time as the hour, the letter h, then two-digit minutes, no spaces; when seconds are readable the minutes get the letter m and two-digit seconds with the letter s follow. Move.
6h02
